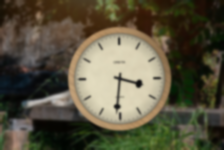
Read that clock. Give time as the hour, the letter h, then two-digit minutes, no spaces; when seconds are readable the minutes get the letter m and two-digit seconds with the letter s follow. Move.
3h31
